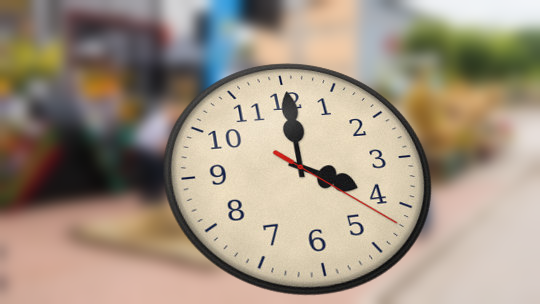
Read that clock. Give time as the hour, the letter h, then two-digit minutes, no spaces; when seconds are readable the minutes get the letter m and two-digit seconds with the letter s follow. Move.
4h00m22s
